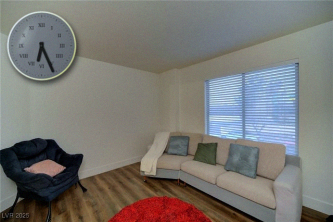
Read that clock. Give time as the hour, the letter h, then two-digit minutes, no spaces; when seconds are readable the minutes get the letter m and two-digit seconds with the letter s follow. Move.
6h26
